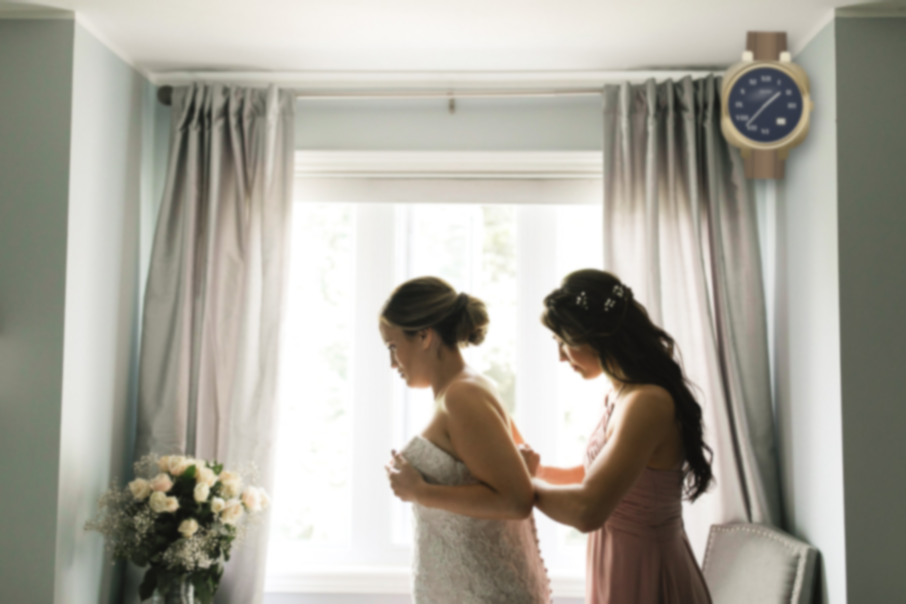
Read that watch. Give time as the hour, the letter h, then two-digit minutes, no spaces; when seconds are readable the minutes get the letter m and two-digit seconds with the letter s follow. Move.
1h37
